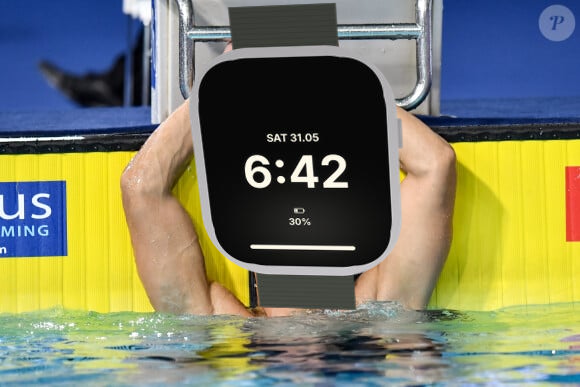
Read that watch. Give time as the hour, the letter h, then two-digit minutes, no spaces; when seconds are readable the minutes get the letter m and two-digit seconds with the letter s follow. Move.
6h42
